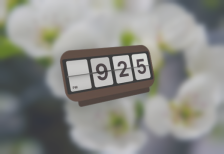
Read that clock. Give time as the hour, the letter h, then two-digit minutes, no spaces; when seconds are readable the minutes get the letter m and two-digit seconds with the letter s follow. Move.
9h25
